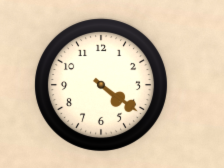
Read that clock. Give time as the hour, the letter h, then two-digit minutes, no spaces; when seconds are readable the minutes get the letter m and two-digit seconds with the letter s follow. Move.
4h21
